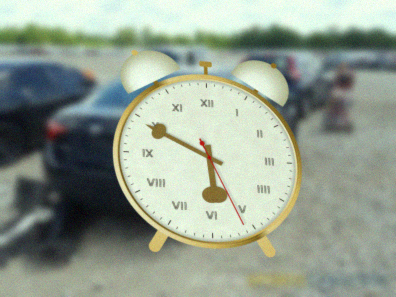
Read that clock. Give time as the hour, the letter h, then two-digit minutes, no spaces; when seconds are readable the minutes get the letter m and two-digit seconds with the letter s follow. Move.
5h49m26s
